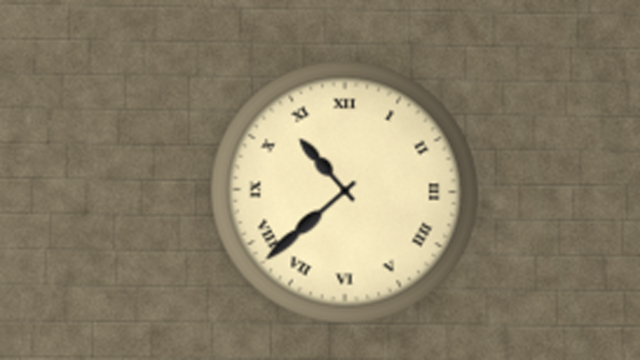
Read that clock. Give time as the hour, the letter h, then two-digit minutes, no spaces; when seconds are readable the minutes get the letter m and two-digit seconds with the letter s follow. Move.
10h38
